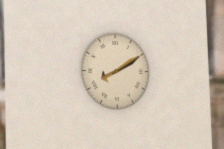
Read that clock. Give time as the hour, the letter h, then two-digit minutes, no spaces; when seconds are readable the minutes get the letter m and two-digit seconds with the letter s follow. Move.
8h10
